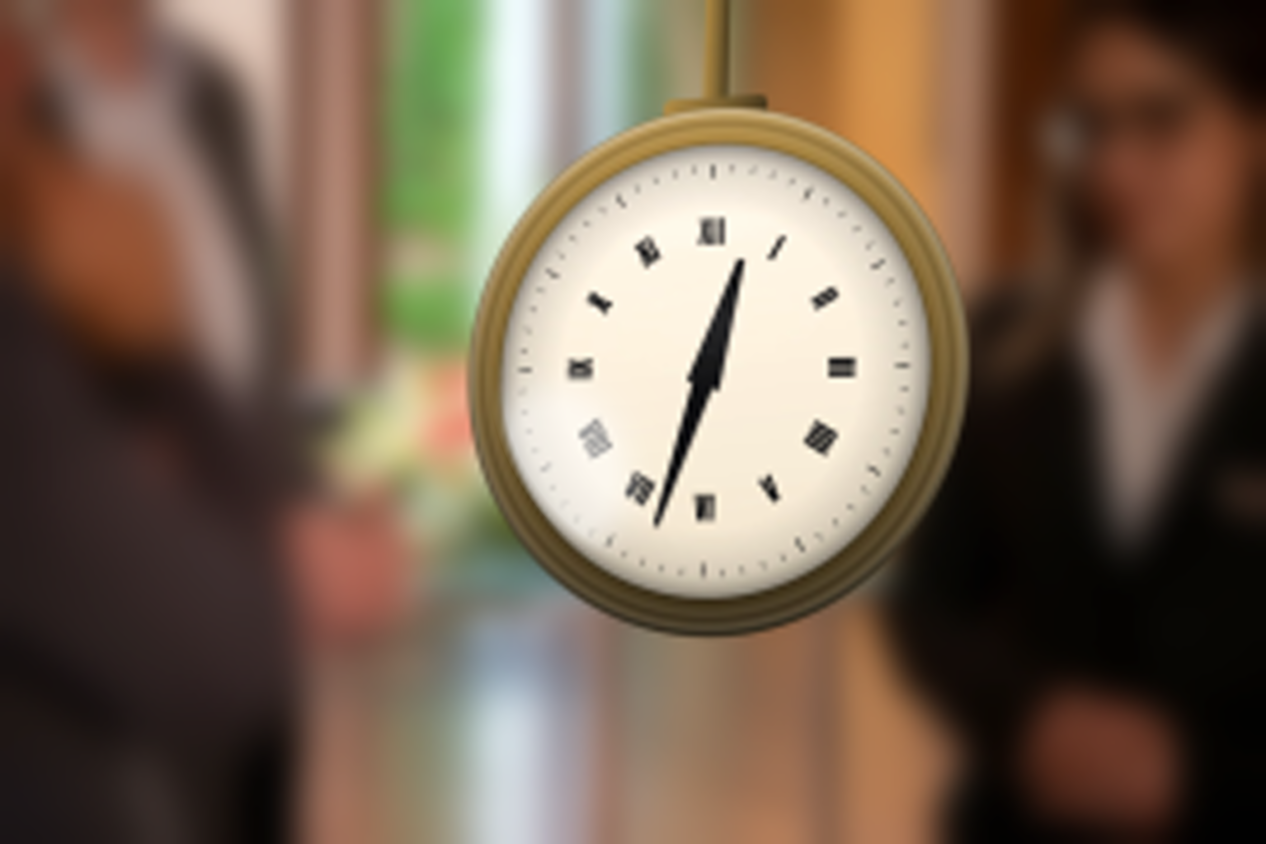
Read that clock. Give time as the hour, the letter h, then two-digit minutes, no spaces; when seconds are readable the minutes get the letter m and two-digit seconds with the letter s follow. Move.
12h33
